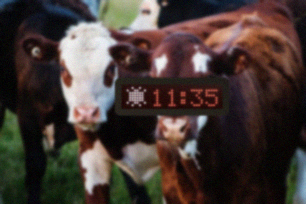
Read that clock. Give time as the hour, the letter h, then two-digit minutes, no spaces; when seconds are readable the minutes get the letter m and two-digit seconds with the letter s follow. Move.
11h35
